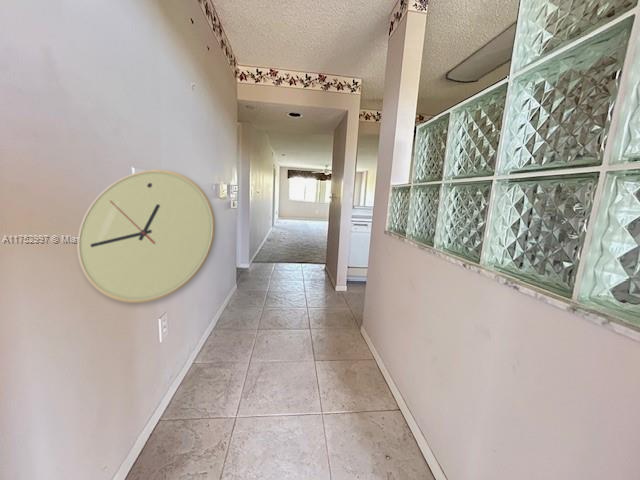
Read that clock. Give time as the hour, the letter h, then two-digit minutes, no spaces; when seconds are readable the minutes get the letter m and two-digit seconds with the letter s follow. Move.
12h42m52s
